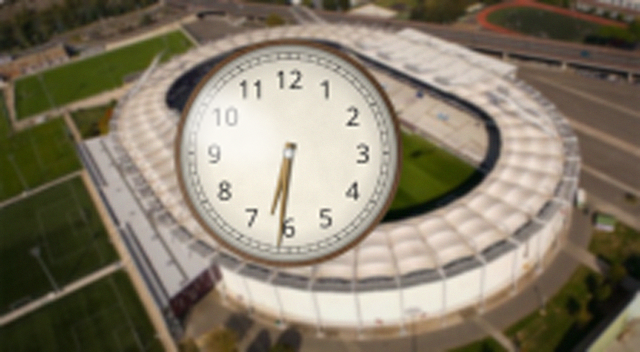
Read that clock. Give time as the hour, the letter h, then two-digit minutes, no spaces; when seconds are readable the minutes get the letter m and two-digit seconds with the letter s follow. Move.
6h31
